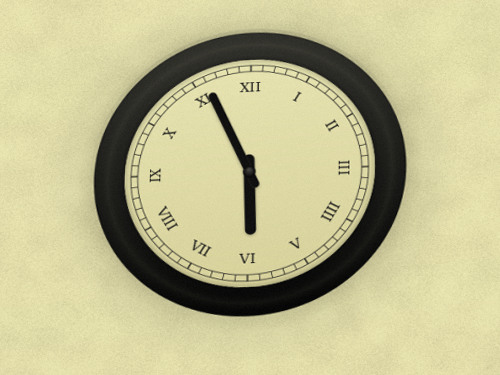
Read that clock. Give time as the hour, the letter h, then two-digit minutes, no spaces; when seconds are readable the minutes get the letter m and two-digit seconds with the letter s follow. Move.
5h56
